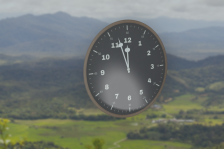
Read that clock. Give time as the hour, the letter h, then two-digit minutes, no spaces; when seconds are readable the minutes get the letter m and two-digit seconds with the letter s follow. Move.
11h57
